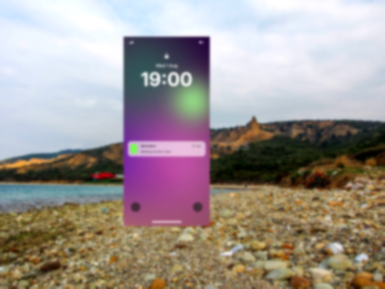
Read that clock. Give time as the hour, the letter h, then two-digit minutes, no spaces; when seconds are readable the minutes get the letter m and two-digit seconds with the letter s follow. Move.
19h00
